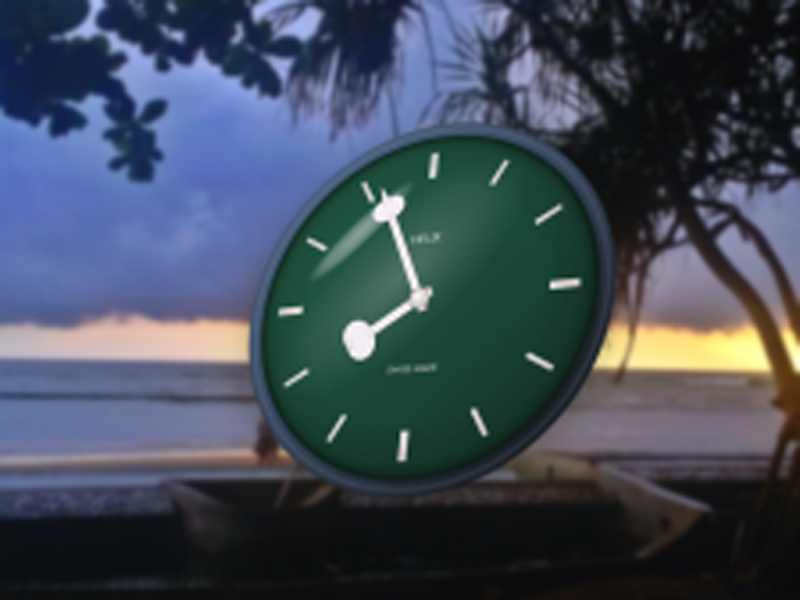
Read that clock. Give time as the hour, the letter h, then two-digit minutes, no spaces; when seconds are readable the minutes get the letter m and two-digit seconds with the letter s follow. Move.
7h56
